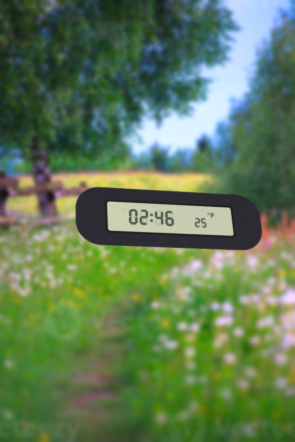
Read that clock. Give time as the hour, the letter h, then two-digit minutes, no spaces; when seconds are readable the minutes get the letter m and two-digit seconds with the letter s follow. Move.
2h46
